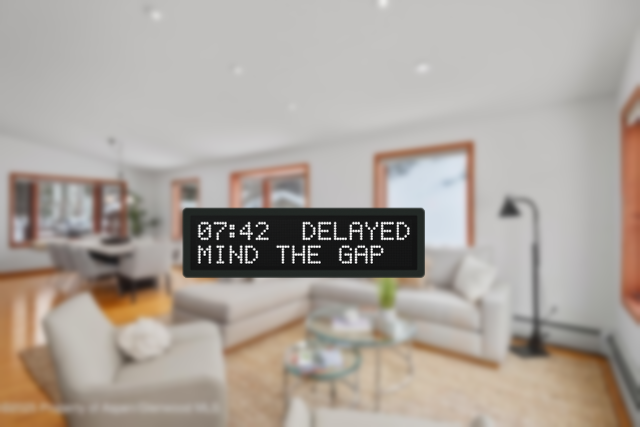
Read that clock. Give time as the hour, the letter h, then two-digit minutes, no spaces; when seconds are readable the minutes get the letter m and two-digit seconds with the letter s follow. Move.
7h42
